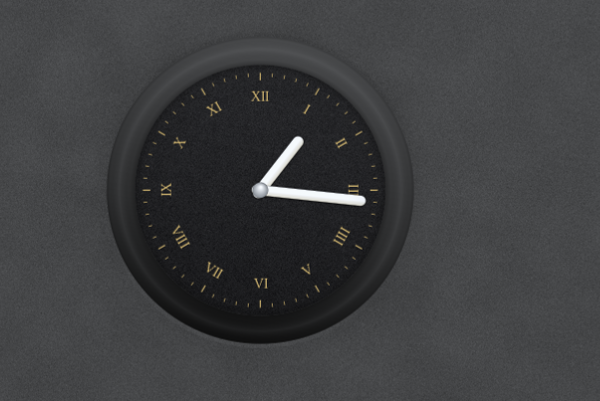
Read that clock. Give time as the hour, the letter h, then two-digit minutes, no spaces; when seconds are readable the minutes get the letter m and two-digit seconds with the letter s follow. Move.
1h16
